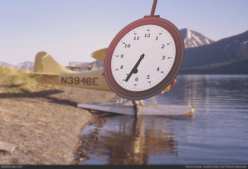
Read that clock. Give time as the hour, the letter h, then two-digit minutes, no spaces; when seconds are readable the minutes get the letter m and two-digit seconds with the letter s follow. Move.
6h34
